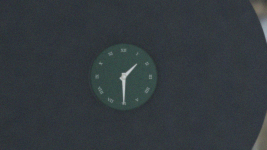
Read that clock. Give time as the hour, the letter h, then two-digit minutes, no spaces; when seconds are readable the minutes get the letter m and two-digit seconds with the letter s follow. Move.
1h30
